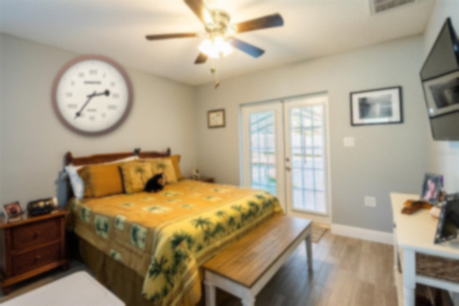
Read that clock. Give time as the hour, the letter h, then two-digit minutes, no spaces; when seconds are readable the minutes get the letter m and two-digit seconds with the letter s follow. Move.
2h36
